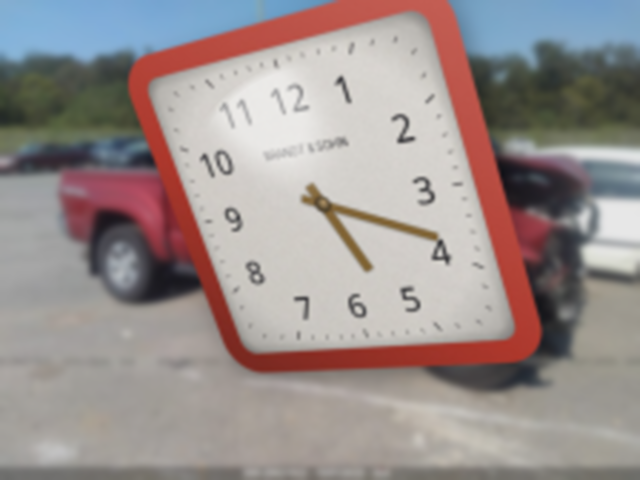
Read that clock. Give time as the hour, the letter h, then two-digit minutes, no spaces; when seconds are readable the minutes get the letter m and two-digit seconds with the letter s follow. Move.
5h19
